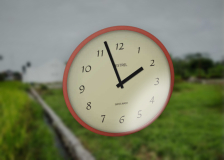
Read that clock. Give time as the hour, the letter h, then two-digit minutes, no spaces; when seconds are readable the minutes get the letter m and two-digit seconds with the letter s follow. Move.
1h57
